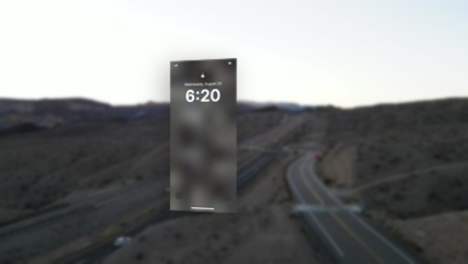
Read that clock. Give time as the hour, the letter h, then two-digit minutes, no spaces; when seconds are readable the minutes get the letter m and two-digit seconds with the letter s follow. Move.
6h20
